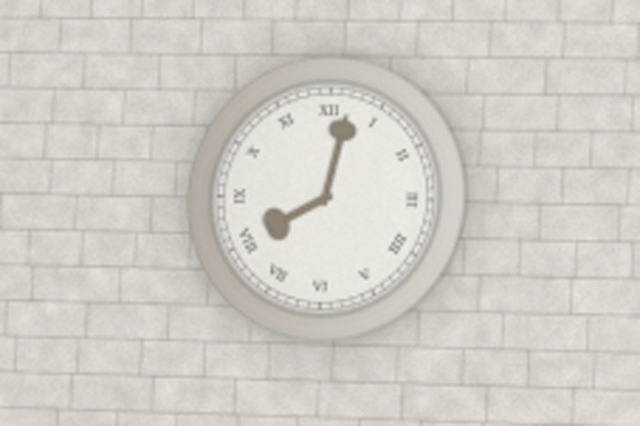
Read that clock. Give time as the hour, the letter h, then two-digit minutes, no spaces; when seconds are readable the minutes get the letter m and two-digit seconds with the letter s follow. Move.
8h02
